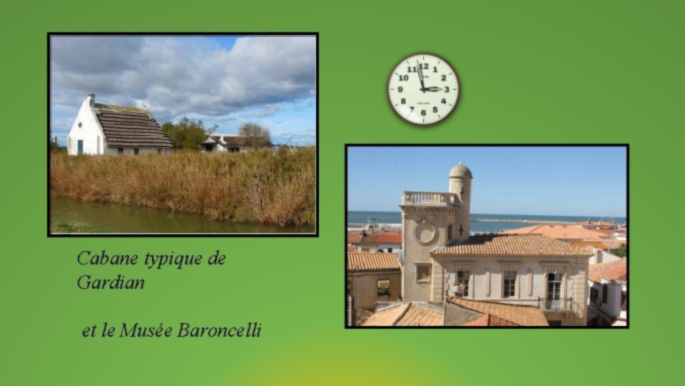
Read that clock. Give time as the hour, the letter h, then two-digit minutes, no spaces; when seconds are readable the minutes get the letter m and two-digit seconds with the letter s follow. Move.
2h58
